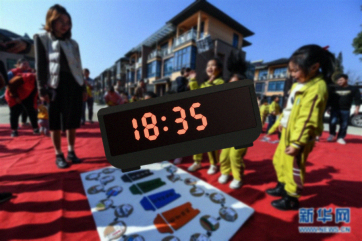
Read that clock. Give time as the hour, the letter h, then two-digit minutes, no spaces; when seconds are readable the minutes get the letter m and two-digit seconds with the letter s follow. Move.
18h35
